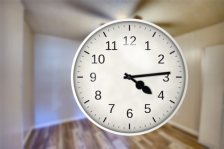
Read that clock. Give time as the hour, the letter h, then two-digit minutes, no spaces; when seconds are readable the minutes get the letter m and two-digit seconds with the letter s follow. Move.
4h14
